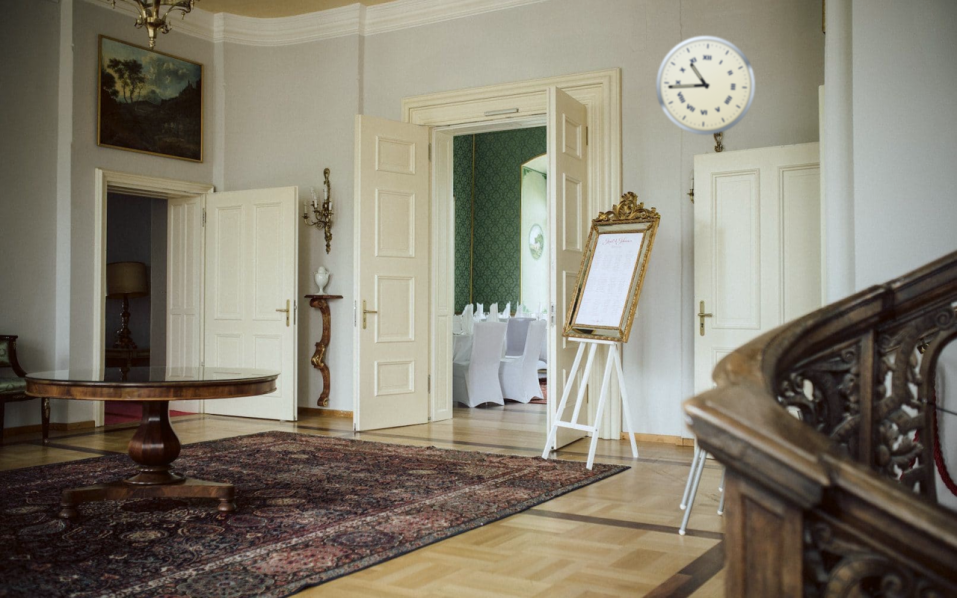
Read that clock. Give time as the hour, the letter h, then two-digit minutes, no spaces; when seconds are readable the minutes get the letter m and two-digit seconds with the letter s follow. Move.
10h44
